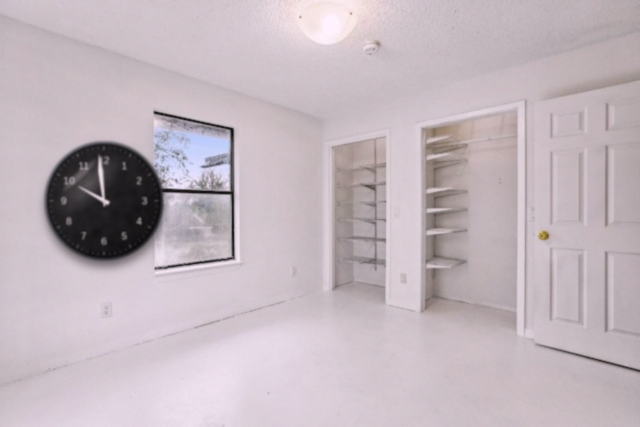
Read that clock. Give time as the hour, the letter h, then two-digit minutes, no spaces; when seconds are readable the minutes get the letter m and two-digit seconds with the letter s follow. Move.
9h59
